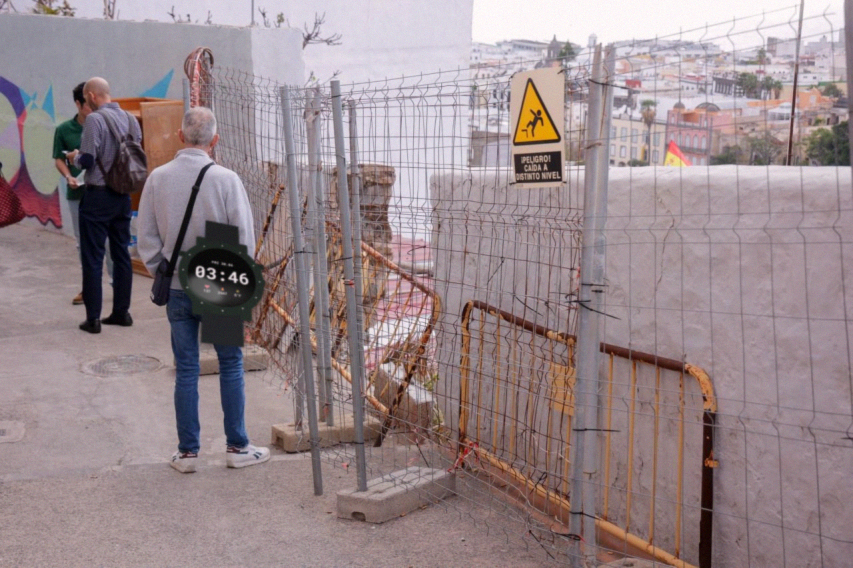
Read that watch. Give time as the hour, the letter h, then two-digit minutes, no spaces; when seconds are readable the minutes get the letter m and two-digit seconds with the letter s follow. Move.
3h46
